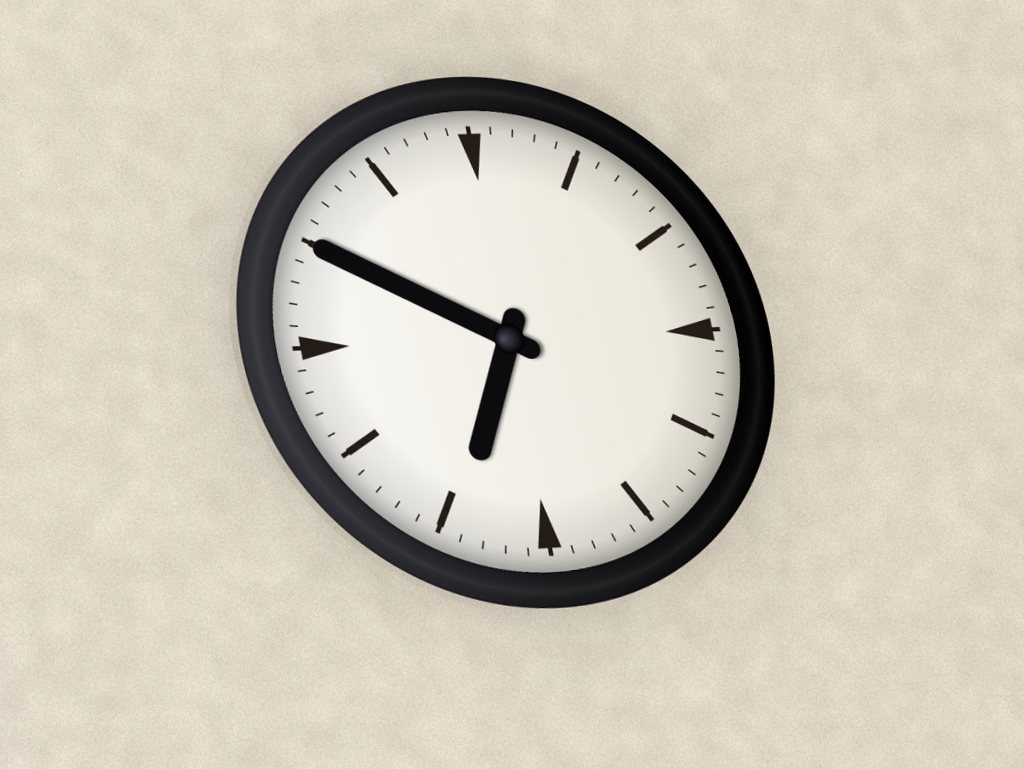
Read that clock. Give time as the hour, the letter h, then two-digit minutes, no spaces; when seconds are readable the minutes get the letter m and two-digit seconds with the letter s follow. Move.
6h50
